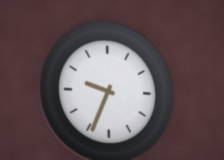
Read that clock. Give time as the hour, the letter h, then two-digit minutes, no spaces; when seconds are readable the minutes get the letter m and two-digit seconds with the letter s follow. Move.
9h34
